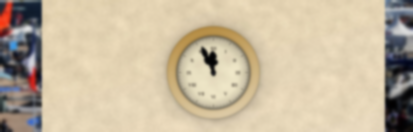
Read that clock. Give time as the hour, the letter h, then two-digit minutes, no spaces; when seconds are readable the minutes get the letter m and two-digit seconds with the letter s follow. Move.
11h56
